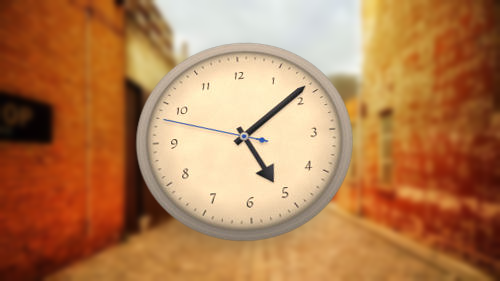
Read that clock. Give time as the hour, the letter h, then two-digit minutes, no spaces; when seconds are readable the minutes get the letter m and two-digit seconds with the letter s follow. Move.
5h08m48s
